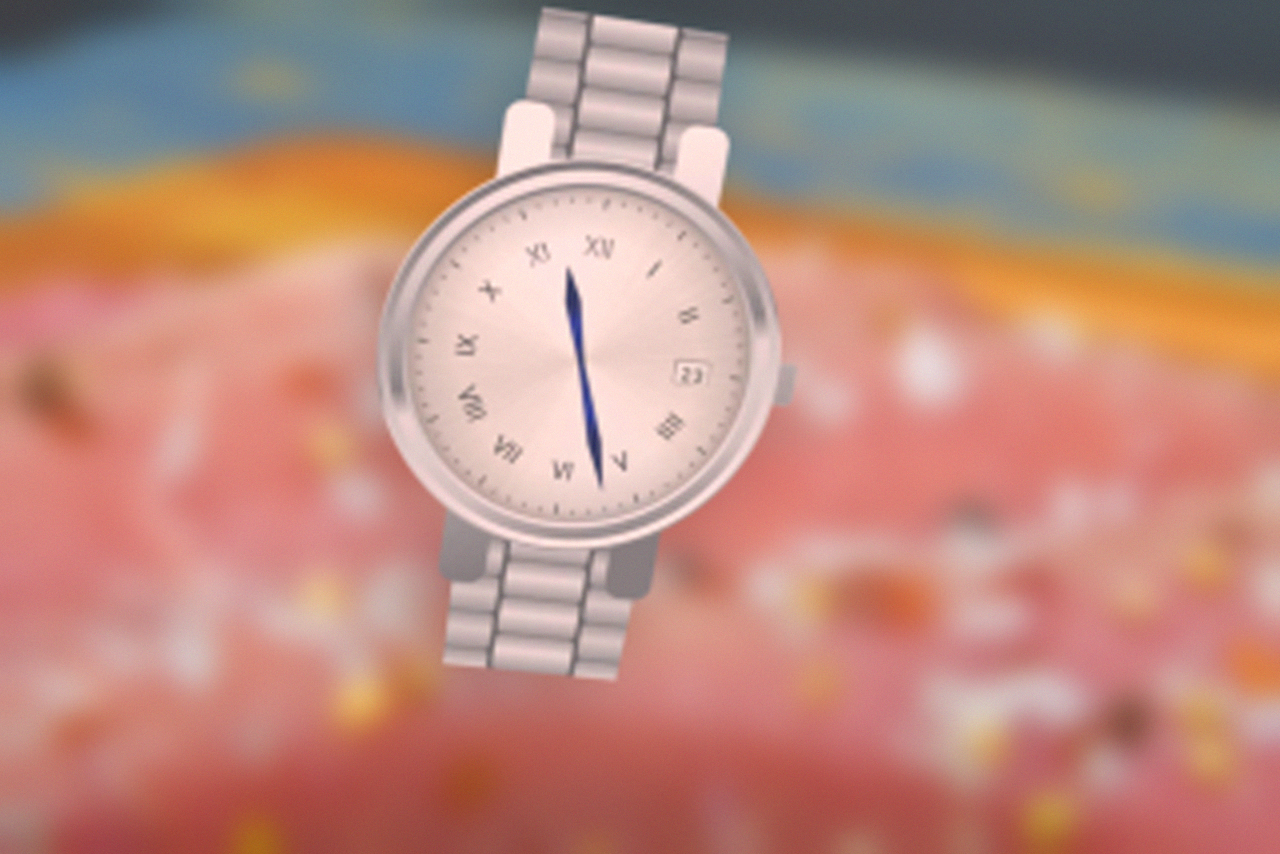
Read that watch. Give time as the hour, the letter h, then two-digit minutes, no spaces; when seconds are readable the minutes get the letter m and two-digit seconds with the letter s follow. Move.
11h27
